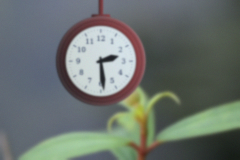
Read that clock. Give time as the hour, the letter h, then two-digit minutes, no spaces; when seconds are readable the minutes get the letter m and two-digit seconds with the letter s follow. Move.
2h29
